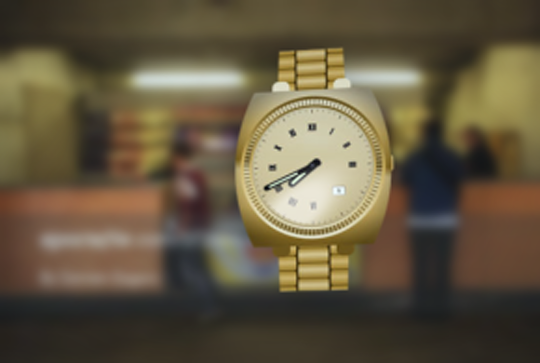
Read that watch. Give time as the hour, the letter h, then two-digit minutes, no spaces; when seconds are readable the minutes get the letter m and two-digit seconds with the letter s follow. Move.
7h41
